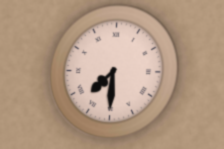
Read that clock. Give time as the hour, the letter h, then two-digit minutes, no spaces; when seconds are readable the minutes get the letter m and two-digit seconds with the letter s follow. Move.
7h30
